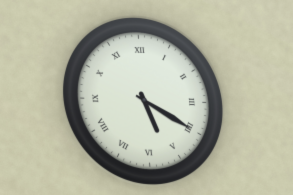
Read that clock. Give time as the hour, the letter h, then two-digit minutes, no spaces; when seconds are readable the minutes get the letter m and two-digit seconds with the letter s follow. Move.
5h20
